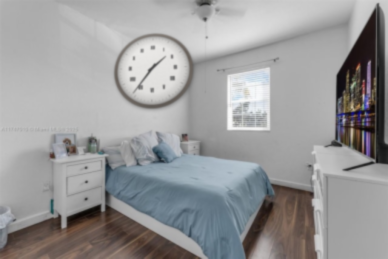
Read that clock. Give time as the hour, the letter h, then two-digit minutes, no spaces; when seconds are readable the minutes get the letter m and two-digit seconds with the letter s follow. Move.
1h36
